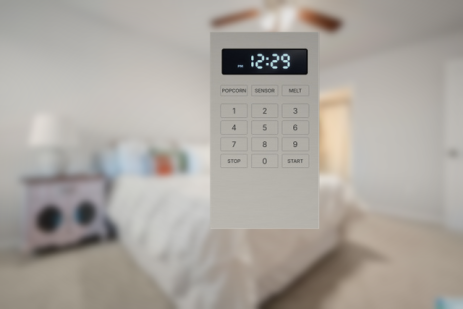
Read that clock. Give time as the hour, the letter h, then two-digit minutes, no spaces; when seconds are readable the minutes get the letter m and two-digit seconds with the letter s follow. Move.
12h29
